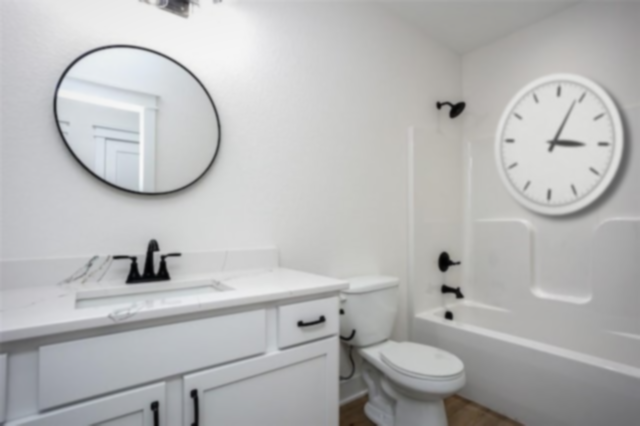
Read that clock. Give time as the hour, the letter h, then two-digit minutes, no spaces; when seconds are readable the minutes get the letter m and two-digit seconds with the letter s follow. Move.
3h04
